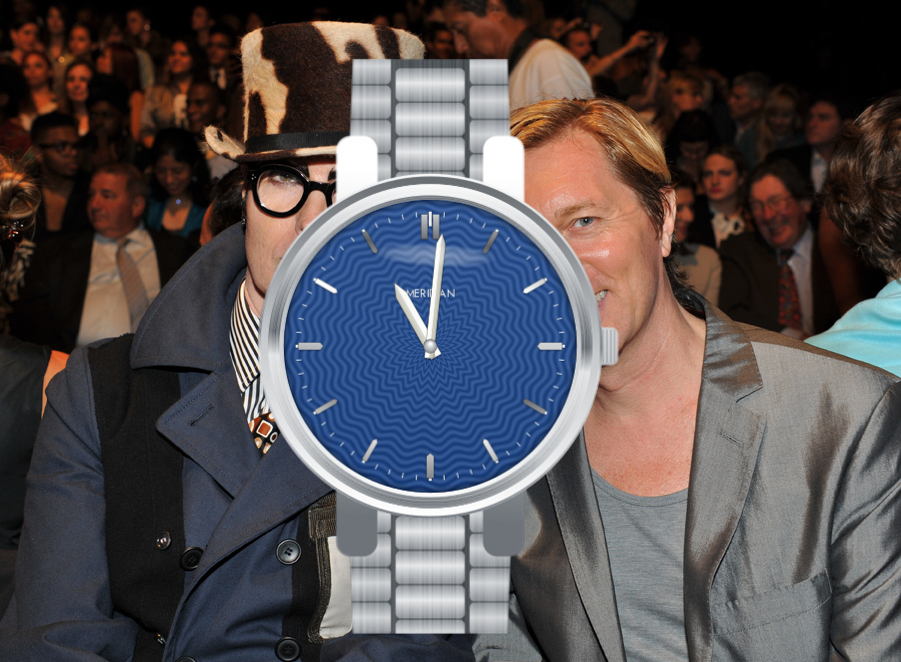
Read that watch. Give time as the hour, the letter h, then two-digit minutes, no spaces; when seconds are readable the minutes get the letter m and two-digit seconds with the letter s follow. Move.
11h01
